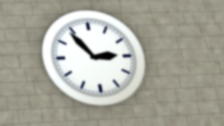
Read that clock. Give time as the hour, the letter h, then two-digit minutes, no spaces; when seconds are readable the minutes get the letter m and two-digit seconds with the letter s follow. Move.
2h54
